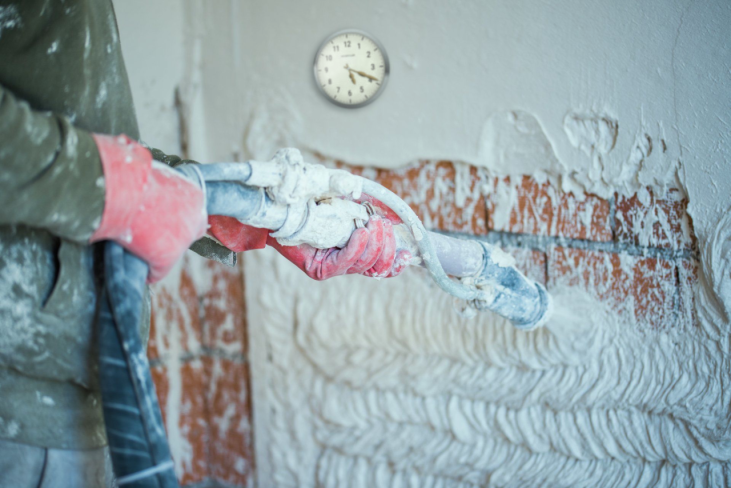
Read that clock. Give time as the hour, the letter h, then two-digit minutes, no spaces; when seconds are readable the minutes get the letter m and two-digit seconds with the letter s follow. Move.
5h19
